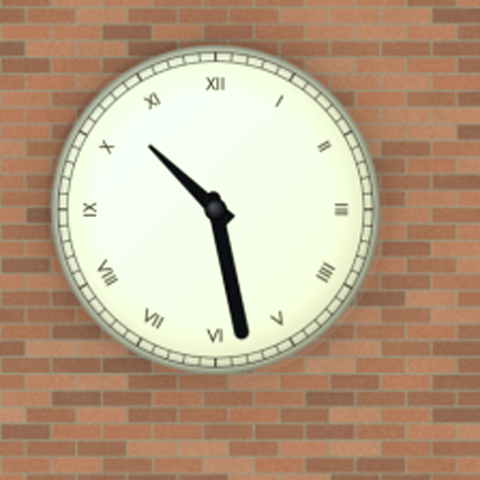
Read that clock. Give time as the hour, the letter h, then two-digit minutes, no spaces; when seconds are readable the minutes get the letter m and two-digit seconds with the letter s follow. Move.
10h28
